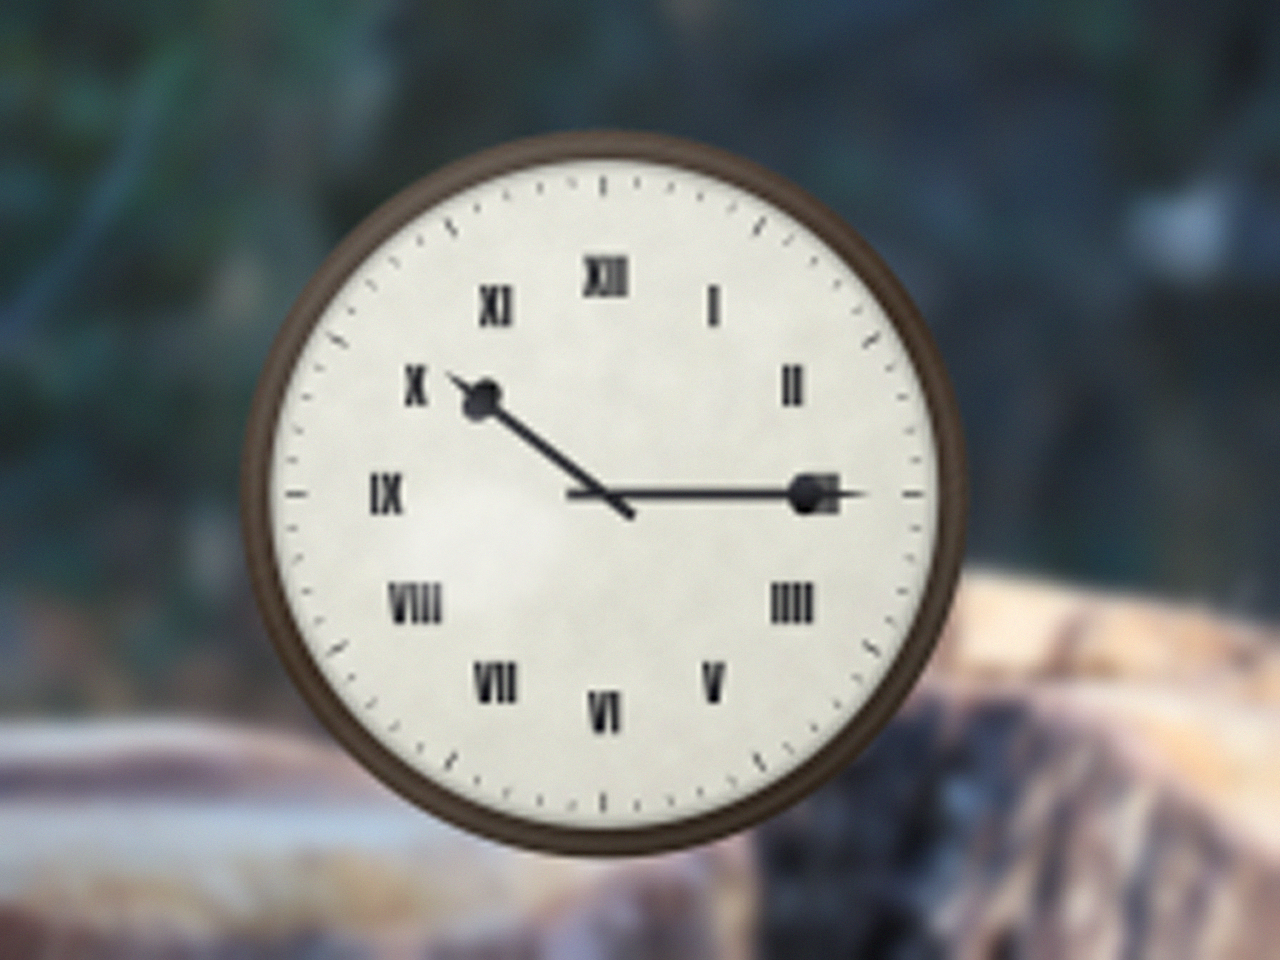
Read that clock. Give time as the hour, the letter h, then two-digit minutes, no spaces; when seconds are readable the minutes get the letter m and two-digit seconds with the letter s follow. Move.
10h15
